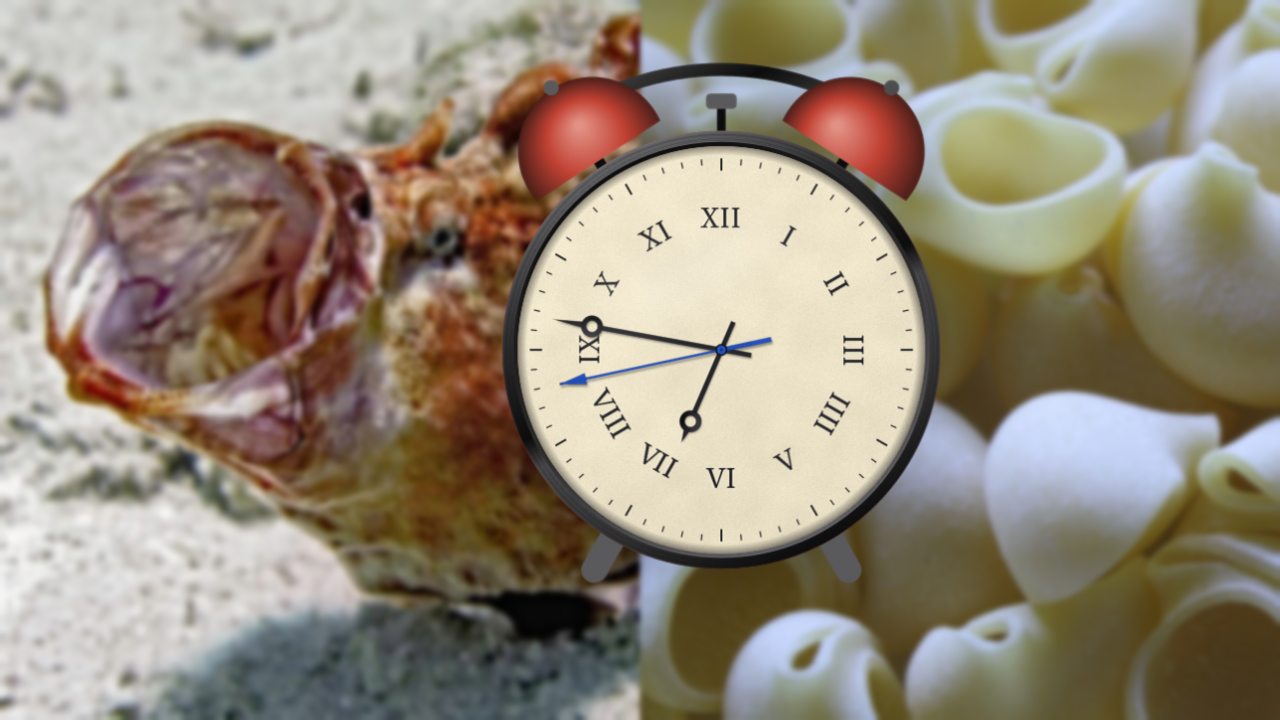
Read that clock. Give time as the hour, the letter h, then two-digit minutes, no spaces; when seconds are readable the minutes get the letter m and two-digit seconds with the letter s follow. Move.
6h46m43s
